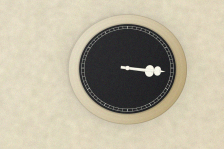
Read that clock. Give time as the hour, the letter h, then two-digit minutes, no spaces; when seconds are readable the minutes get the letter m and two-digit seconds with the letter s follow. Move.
3h16
